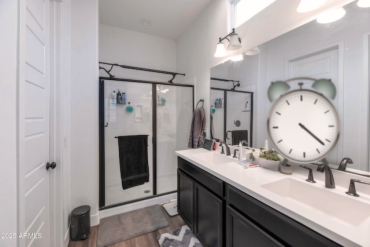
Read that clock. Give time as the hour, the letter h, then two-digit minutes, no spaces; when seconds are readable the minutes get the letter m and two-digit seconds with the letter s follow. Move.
4h22
